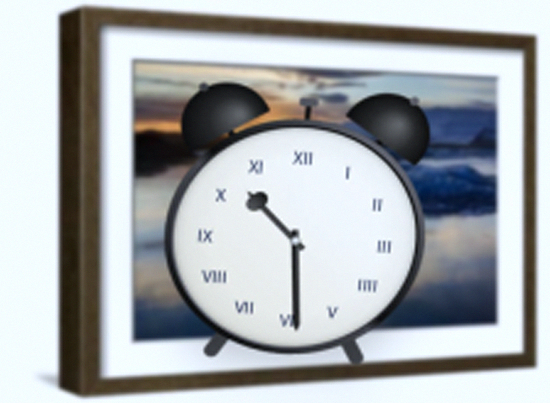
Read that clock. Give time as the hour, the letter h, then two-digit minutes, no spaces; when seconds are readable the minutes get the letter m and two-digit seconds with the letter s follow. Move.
10h29
